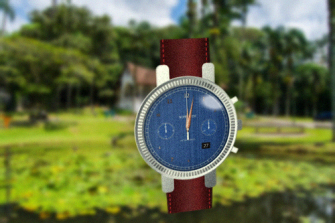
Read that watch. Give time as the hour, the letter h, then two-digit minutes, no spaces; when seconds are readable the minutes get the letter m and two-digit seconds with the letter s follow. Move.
12h02
